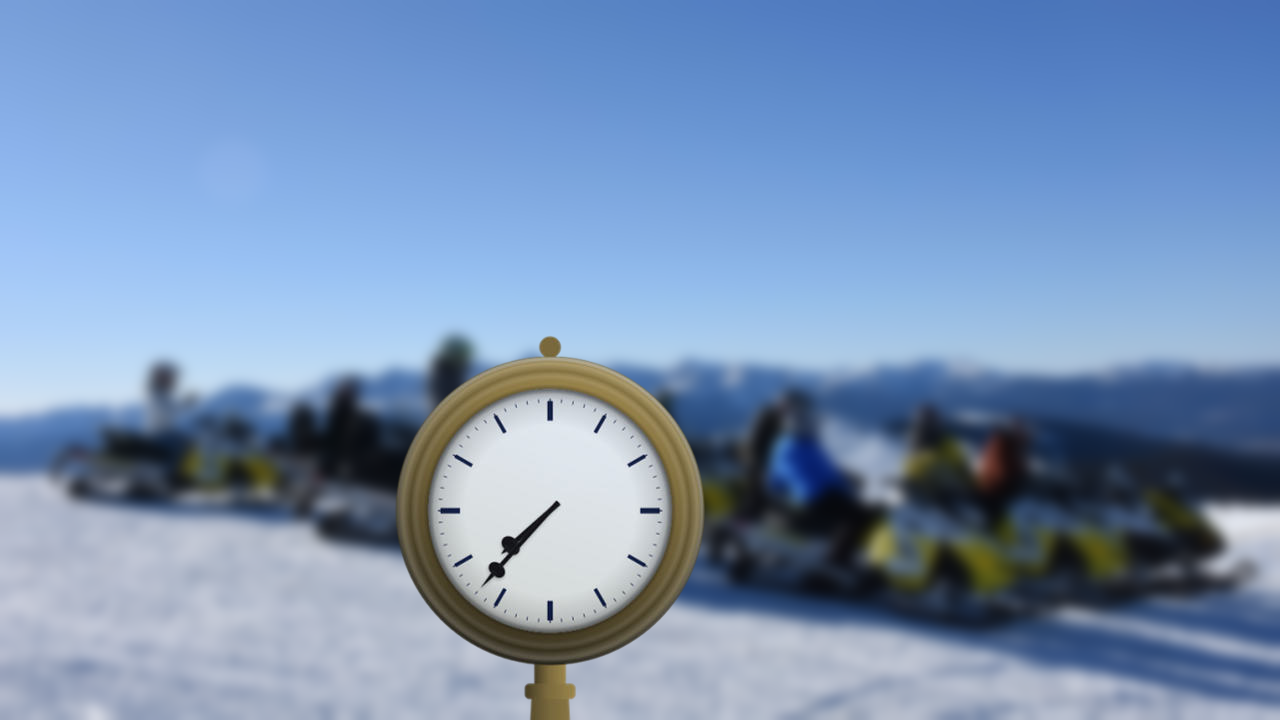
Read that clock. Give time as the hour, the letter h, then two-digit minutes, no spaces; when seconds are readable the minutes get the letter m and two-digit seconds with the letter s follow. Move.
7h37
